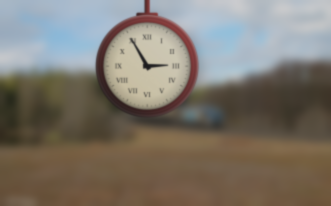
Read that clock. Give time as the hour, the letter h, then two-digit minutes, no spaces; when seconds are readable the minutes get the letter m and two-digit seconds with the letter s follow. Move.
2h55
